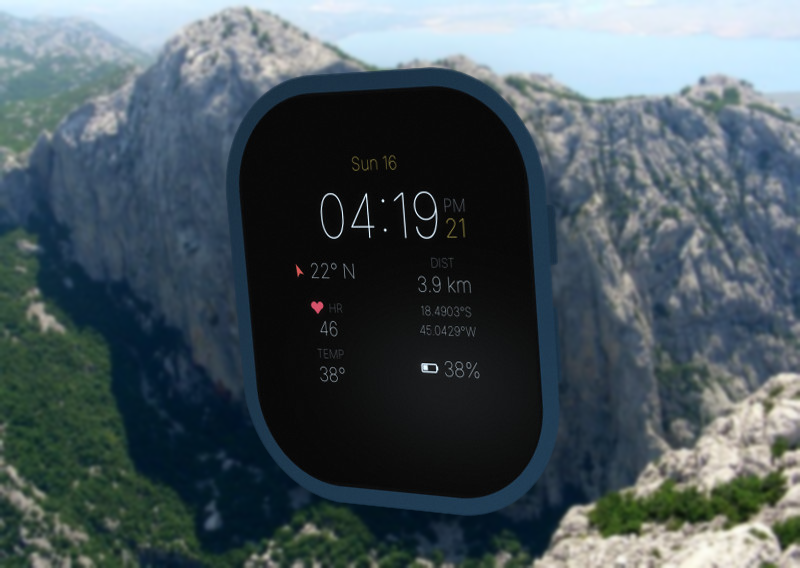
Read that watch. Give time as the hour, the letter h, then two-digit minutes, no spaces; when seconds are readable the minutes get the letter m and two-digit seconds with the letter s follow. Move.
4h19m21s
